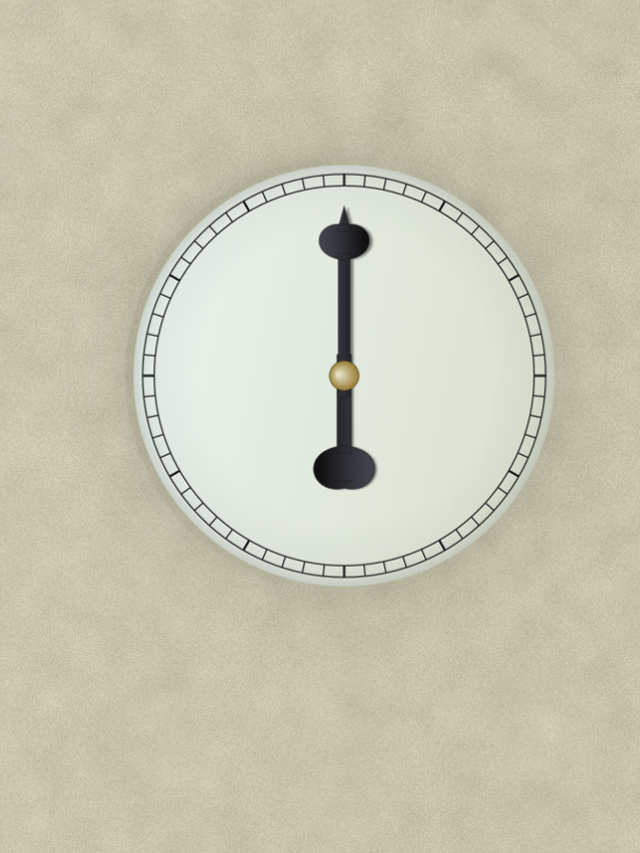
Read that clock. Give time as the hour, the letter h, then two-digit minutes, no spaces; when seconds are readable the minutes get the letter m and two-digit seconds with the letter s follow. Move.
6h00
